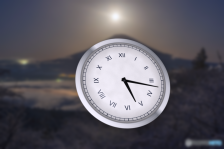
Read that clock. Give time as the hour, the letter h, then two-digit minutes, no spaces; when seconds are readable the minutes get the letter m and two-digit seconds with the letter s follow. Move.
5h17
